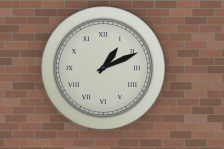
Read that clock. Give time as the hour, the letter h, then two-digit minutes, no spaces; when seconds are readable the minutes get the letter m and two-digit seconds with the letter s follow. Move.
1h11
